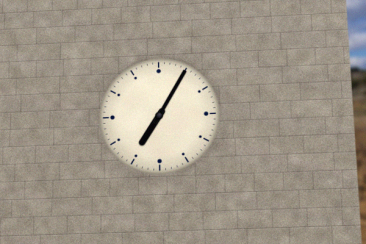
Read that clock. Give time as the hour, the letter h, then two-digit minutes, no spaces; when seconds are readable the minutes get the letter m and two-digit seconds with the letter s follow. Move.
7h05
